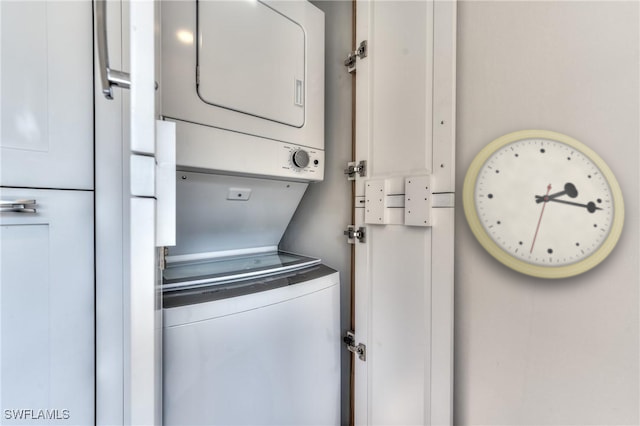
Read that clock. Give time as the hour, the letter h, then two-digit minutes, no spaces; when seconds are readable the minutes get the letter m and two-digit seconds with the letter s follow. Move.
2h16m33s
